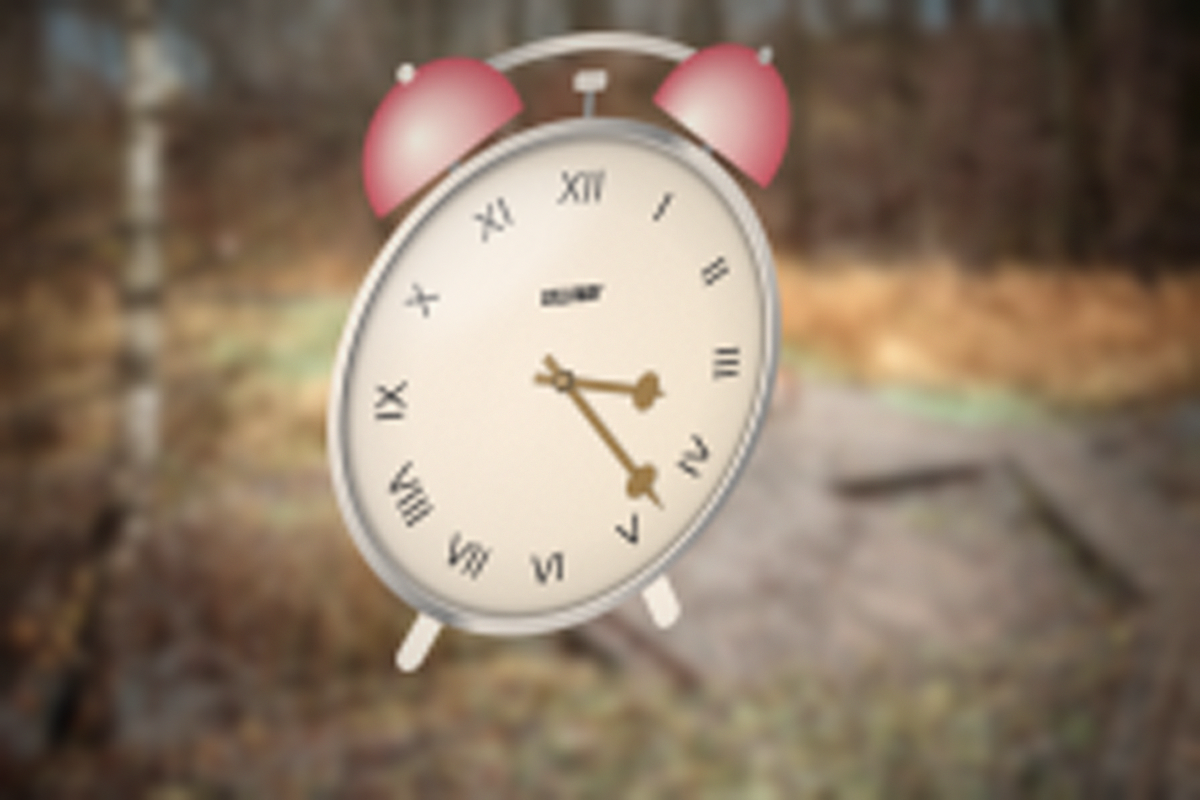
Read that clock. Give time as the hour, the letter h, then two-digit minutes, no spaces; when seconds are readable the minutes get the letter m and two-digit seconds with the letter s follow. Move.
3h23
